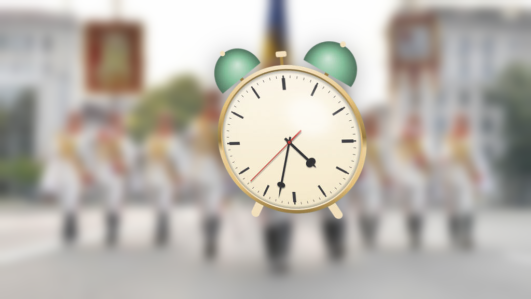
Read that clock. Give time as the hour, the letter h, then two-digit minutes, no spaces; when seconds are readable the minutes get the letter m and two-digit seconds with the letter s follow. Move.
4h32m38s
